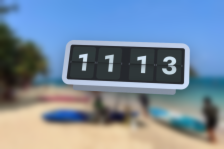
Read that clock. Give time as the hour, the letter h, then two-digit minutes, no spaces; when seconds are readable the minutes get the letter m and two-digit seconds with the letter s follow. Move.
11h13
